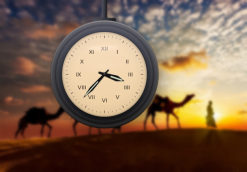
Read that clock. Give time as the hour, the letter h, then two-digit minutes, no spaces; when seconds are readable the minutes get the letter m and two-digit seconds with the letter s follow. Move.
3h37
